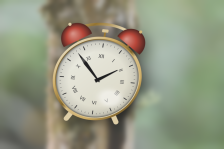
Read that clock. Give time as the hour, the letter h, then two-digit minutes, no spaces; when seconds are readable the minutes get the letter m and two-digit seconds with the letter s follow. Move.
1h53
